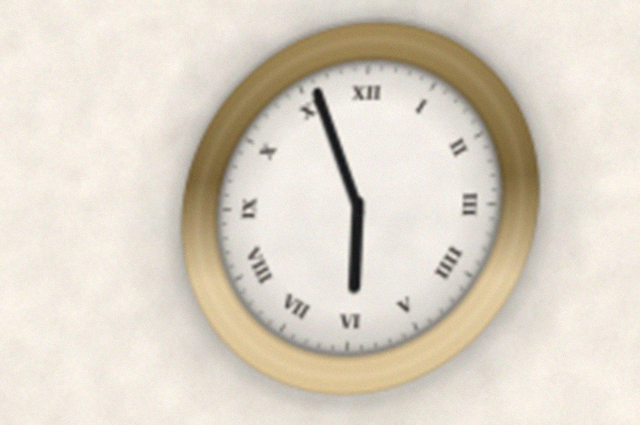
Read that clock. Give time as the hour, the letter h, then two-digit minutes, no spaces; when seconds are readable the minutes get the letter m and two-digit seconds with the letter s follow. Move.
5h56
